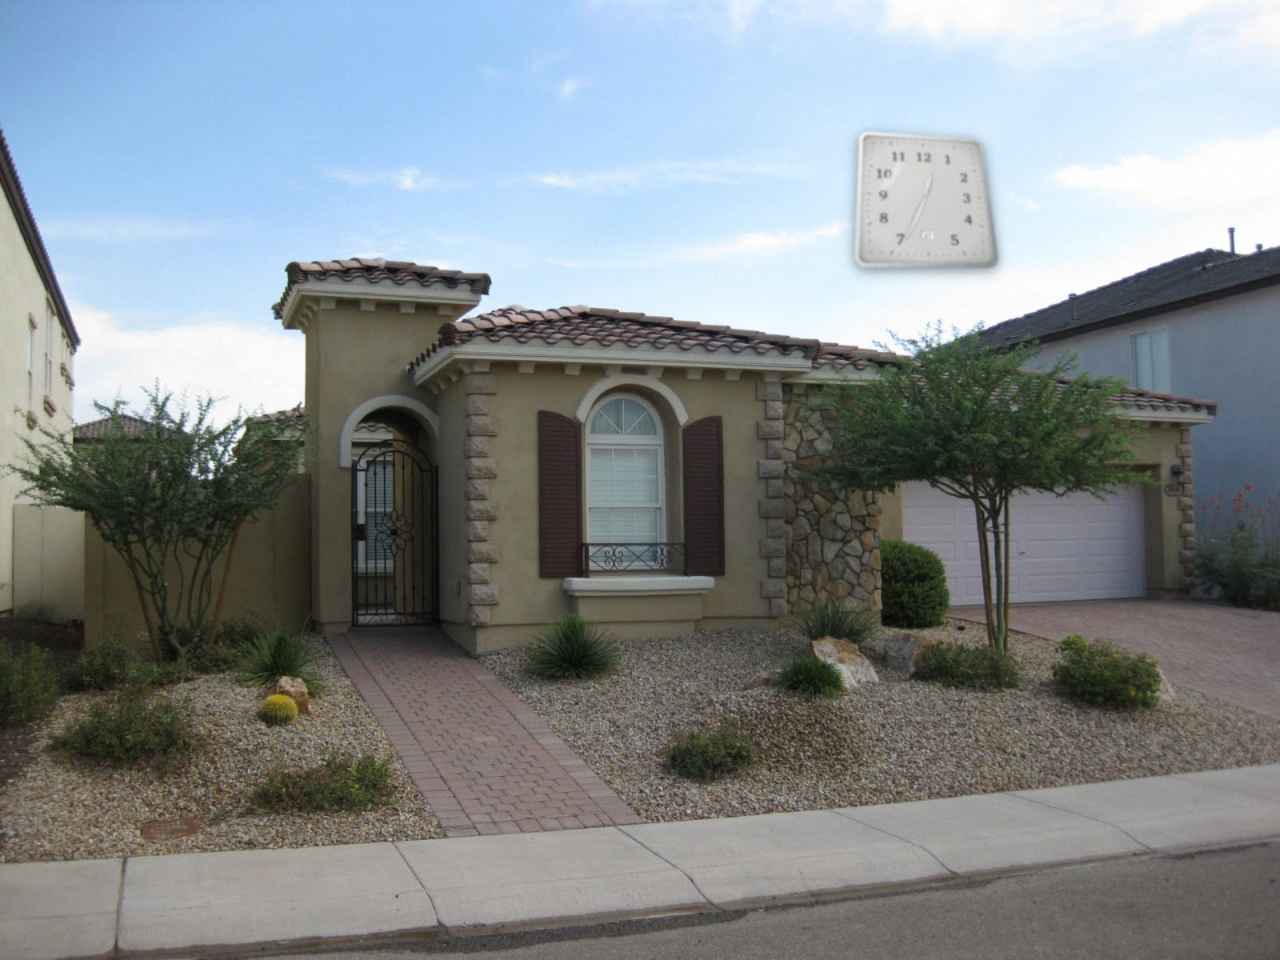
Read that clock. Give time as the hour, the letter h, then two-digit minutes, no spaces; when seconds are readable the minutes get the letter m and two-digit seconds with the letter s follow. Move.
12h34
